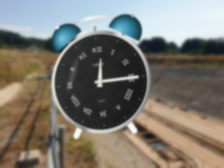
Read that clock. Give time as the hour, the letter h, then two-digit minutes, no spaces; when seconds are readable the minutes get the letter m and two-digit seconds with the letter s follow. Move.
12h15
